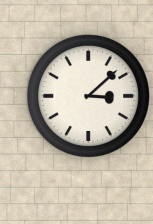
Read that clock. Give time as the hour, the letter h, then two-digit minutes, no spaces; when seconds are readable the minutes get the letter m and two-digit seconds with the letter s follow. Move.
3h08
